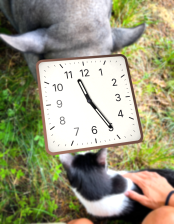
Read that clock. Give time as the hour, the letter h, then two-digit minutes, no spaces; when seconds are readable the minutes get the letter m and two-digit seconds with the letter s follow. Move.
11h25
